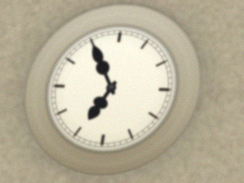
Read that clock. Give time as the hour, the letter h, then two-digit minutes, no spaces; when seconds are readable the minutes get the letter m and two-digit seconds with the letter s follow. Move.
6h55
